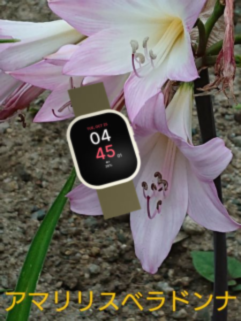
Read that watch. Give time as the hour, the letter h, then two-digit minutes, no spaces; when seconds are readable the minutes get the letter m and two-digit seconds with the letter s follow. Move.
4h45
